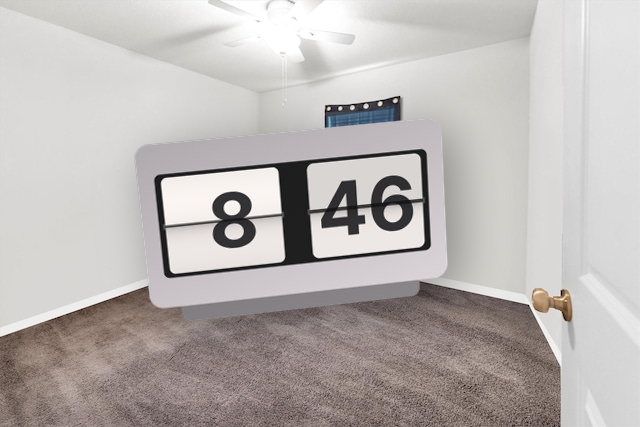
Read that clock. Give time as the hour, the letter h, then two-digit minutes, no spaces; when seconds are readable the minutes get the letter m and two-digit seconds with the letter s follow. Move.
8h46
